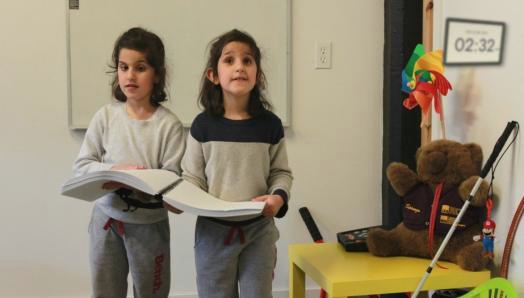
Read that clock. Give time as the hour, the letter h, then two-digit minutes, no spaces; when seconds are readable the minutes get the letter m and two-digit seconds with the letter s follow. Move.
2h32
